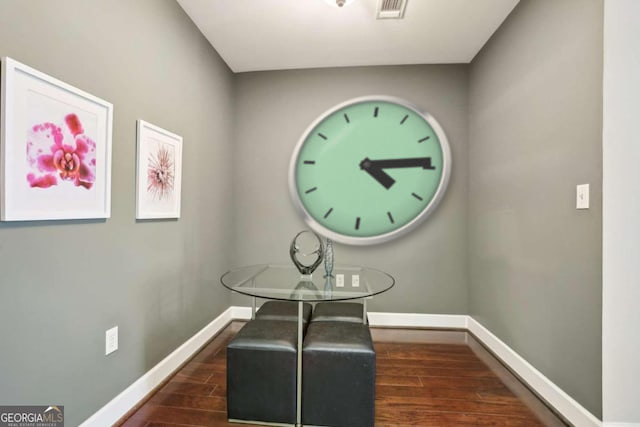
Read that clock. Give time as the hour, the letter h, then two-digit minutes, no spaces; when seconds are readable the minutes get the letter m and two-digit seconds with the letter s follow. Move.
4h14
